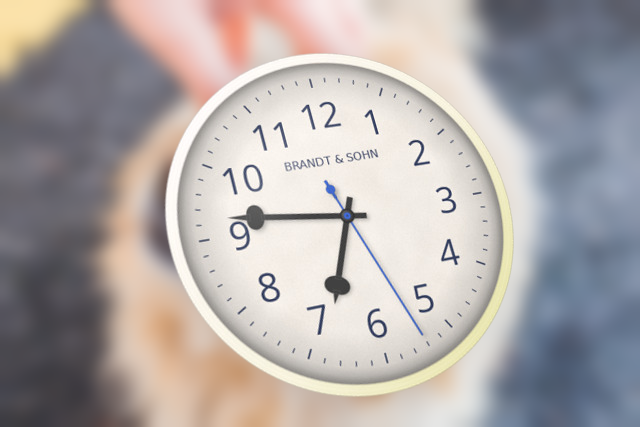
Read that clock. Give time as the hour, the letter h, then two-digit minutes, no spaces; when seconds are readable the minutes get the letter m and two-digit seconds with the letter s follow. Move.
6h46m27s
